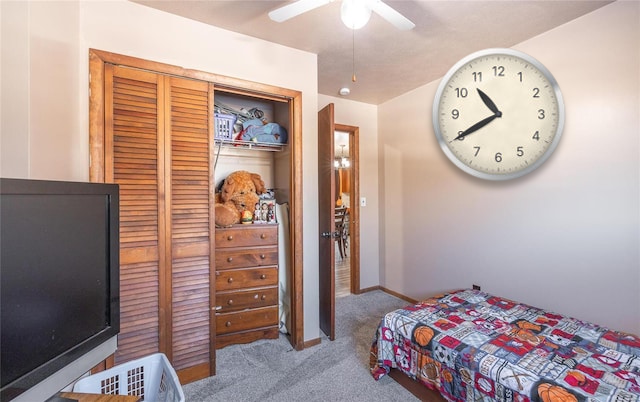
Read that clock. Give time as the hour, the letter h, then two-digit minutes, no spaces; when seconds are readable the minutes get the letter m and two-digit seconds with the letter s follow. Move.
10h40
